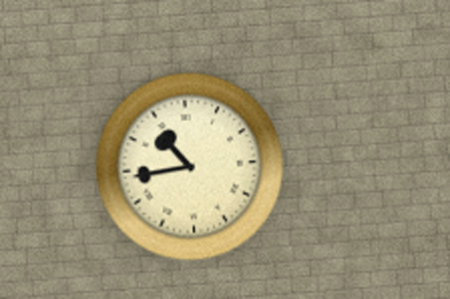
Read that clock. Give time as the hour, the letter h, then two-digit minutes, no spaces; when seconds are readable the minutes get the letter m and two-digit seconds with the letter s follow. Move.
10h44
